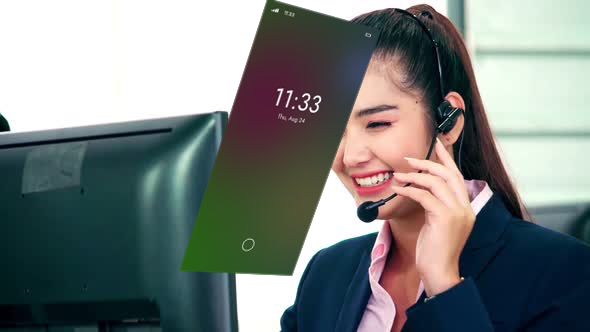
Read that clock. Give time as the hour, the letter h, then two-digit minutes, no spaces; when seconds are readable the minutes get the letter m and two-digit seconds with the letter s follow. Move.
11h33
